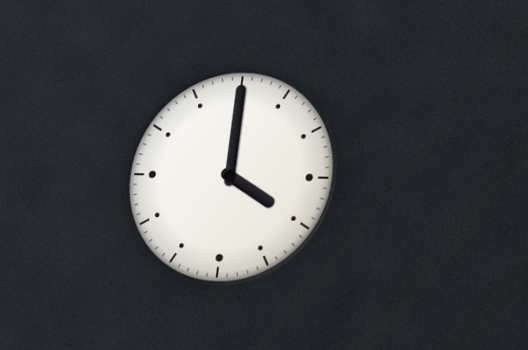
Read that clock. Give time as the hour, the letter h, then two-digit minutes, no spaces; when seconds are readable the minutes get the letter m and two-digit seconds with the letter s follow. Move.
4h00
